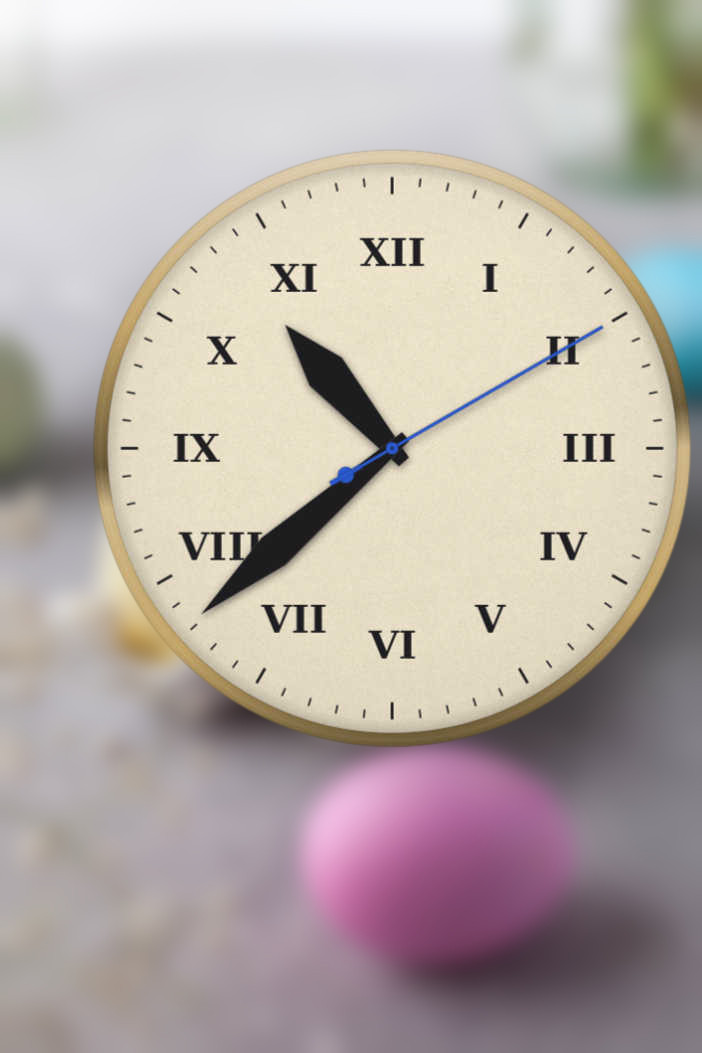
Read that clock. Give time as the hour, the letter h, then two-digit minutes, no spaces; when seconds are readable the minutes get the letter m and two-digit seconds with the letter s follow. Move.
10h38m10s
